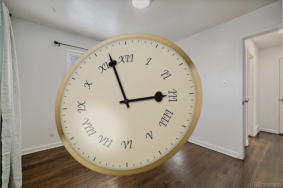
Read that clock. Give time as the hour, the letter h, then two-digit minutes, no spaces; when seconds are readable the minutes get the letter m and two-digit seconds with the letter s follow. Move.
2h57
